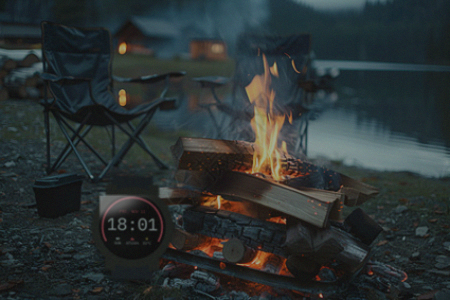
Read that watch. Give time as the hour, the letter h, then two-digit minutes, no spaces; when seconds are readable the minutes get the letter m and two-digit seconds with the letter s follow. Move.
18h01
